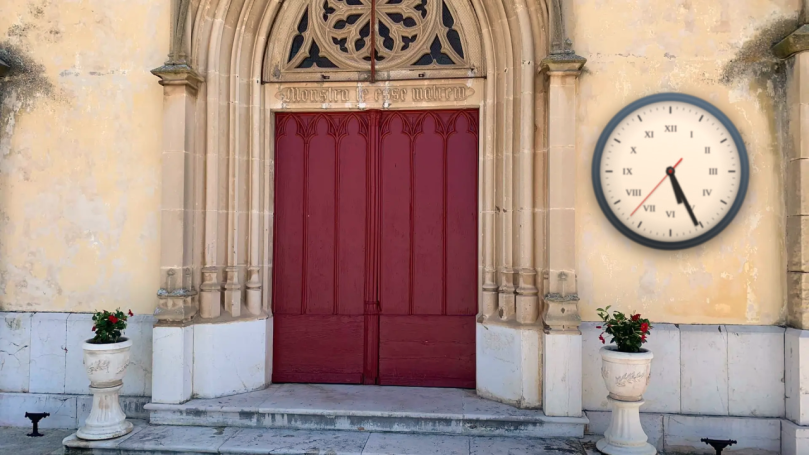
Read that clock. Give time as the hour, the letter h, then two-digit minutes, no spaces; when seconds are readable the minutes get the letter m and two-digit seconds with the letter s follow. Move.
5h25m37s
